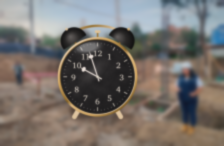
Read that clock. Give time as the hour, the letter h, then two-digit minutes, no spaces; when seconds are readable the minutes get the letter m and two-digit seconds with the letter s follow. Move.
9h57
